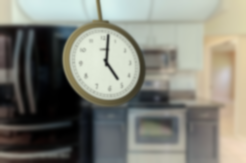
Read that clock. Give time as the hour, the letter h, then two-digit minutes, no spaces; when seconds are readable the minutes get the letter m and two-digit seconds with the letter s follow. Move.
5h02
